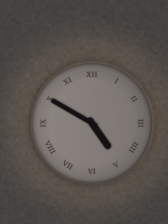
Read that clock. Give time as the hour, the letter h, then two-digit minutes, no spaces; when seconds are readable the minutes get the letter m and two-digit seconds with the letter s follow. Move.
4h50
